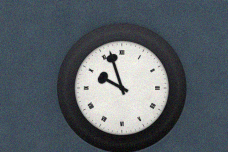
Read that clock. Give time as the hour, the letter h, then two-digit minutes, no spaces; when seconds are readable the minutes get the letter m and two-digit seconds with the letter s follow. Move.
9h57
